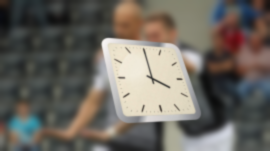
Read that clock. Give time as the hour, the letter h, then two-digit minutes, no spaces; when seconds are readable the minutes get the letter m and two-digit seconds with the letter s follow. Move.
4h00
